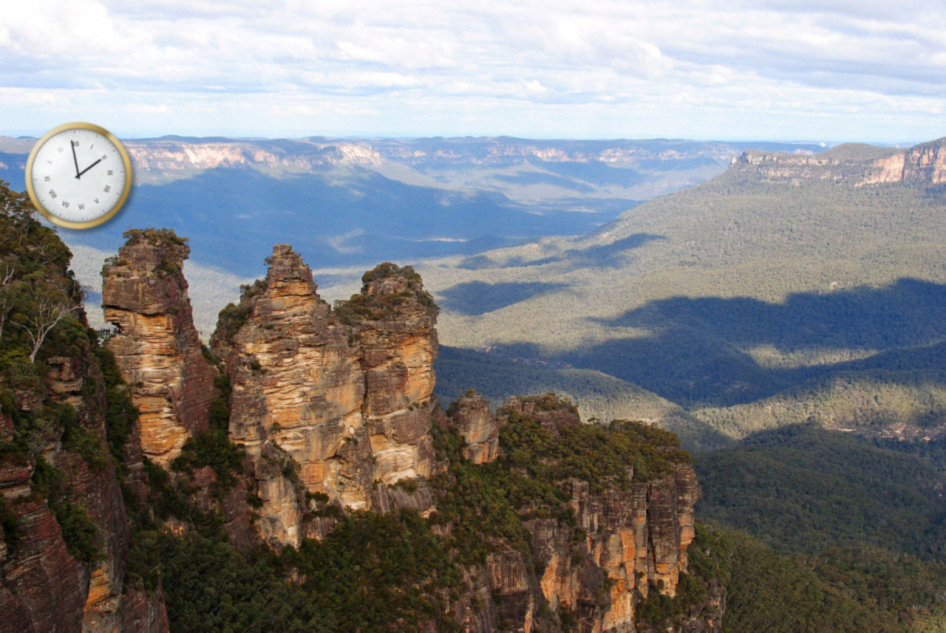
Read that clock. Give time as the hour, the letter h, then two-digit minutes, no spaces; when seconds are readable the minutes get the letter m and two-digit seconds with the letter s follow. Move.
1h59
